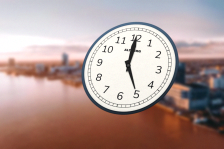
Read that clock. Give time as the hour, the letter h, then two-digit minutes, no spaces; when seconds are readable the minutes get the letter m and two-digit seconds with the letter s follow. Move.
5h00
